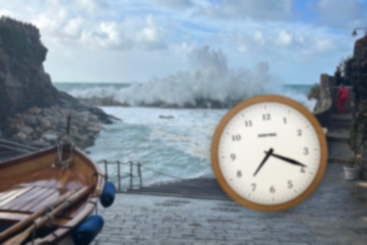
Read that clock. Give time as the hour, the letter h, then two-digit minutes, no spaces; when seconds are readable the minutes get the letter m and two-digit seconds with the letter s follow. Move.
7h19
